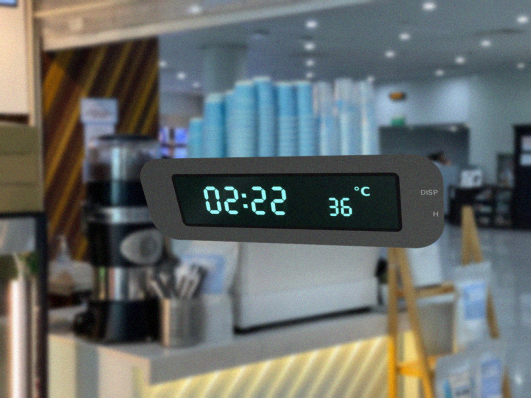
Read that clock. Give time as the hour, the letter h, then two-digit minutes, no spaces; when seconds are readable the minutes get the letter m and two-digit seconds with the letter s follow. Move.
2h22
